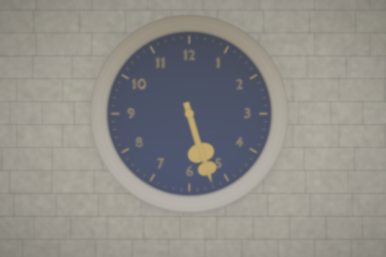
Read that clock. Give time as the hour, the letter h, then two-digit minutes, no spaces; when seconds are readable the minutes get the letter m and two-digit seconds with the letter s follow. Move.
5h27
